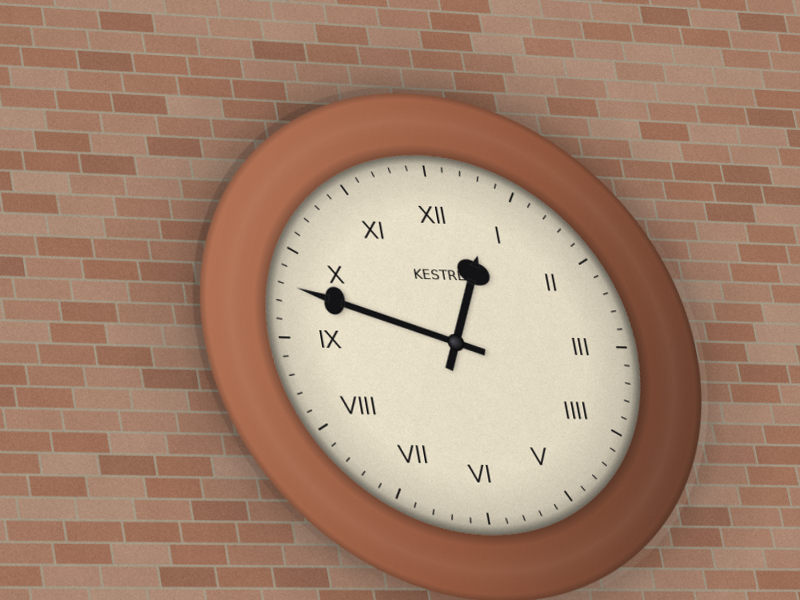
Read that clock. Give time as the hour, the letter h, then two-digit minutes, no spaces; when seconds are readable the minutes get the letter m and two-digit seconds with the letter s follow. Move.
12h48
